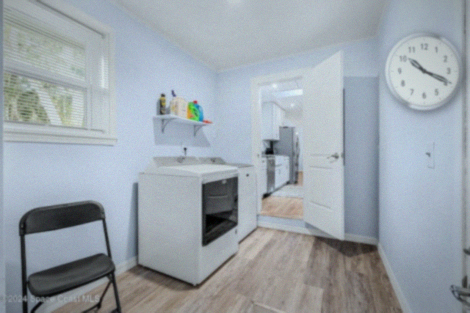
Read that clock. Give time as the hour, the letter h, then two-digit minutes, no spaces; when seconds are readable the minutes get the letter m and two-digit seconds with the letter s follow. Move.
10h19
